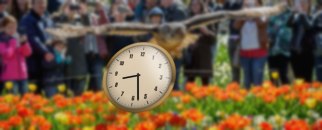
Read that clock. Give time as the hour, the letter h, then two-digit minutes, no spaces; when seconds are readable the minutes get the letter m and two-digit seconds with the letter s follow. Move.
8h28
